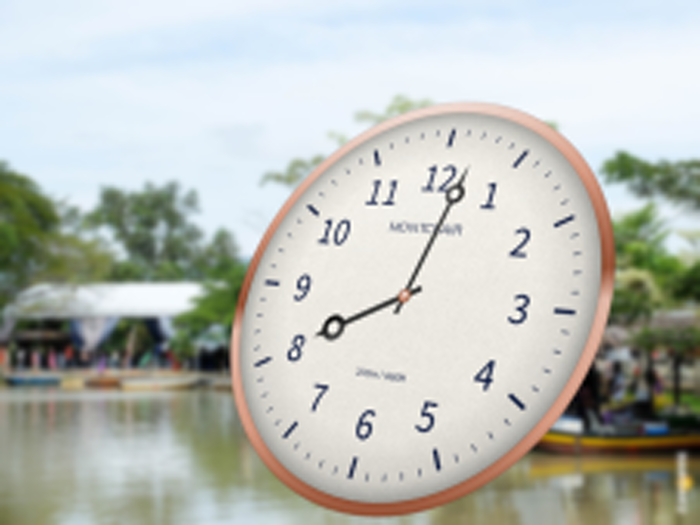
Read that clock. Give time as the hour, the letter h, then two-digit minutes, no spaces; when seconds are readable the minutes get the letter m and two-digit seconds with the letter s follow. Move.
8h02
